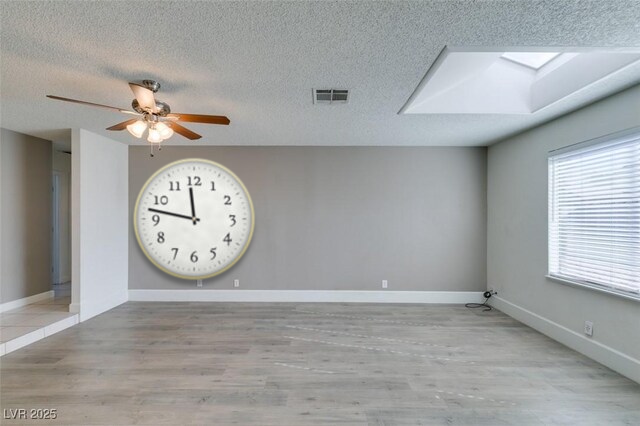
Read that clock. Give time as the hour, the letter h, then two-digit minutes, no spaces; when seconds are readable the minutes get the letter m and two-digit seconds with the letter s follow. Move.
11h47
